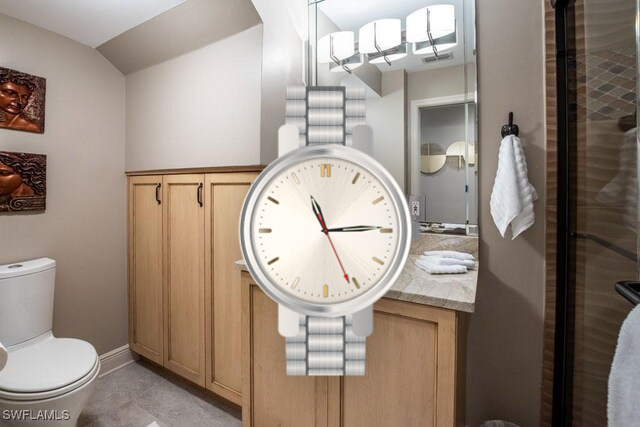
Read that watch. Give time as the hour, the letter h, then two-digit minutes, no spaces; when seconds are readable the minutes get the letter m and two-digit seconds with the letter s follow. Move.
11h14m26s
